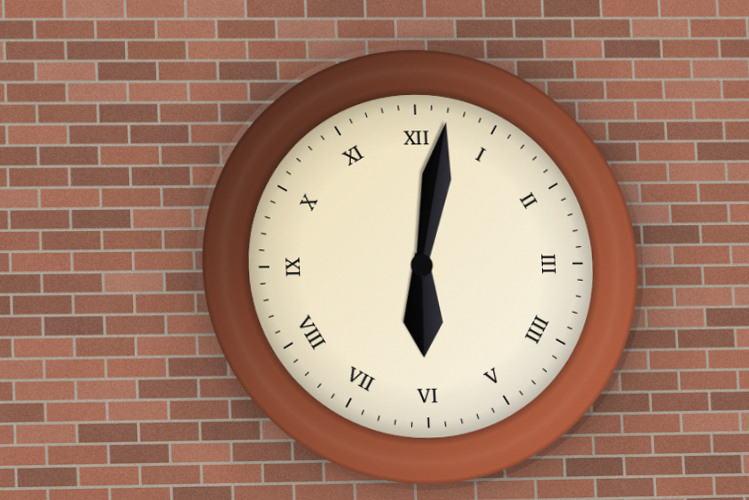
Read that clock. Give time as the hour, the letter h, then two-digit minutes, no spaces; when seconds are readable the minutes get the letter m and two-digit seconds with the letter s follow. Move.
6h02
